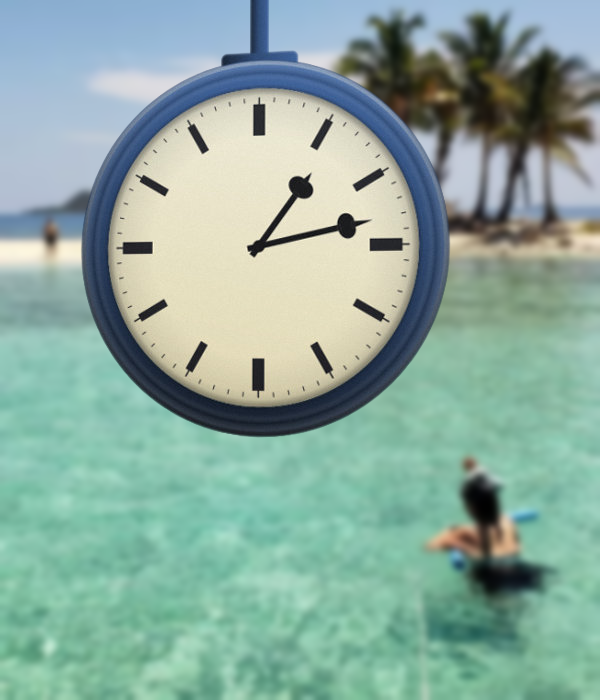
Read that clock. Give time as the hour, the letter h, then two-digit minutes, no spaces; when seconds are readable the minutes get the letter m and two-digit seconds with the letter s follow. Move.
1h13
